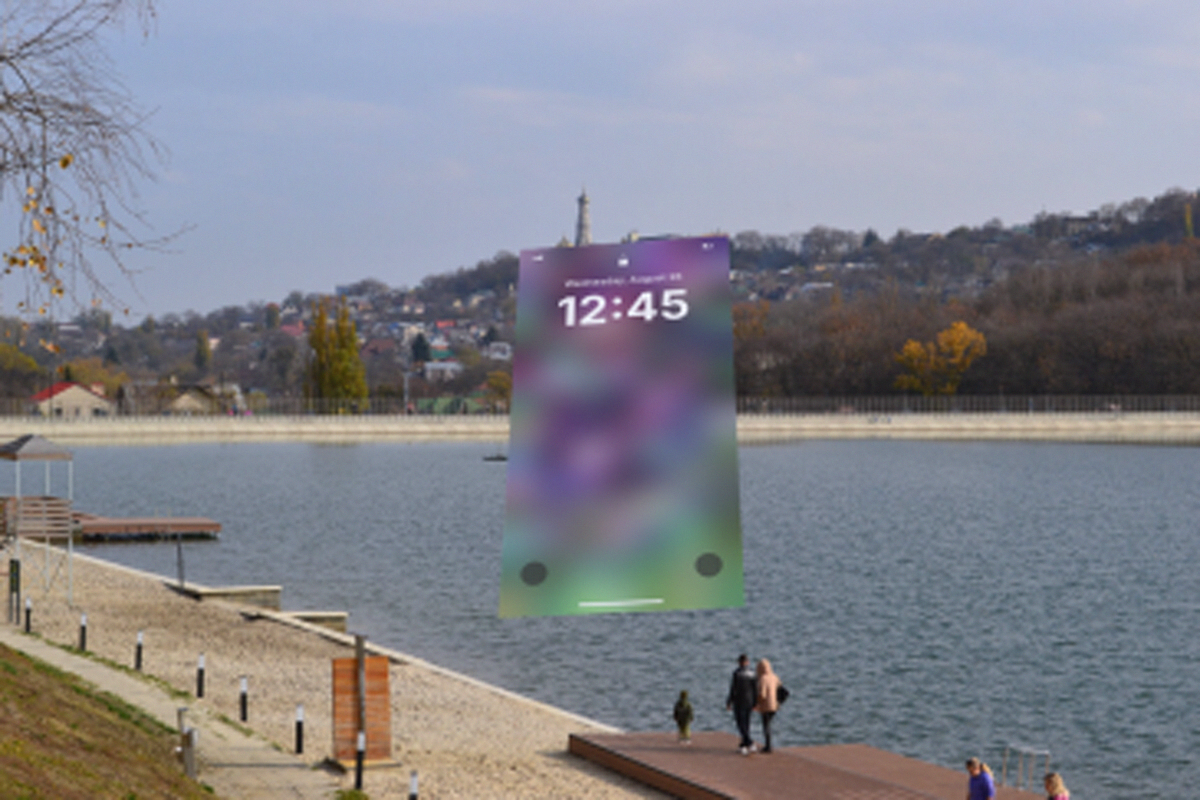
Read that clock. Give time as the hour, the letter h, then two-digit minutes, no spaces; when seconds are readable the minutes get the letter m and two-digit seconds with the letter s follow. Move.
12h45
